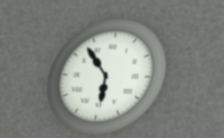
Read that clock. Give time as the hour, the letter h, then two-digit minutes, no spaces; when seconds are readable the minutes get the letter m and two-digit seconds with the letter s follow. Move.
5h53
